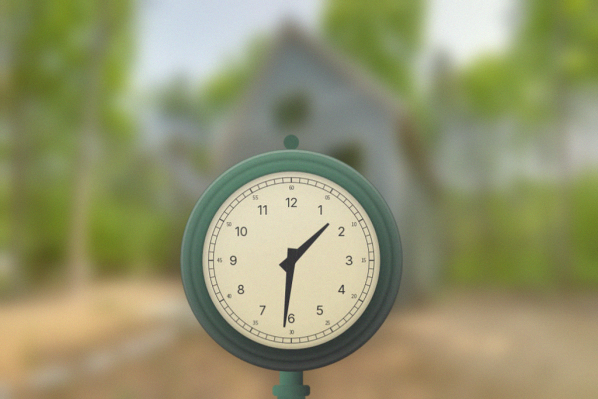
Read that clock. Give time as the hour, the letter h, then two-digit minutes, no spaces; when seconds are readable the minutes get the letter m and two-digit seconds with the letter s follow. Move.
1h31
